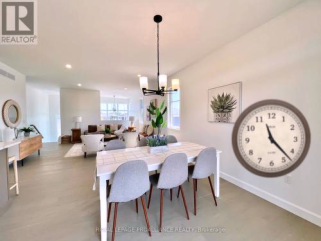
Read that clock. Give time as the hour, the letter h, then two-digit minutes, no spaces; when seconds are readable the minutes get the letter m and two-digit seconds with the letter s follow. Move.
11h23
